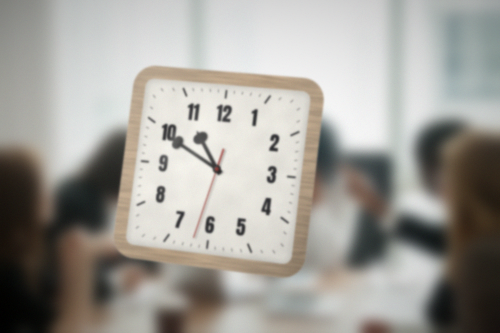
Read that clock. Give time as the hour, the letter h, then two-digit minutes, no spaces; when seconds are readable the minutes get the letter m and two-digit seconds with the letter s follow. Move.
10h49m32s
